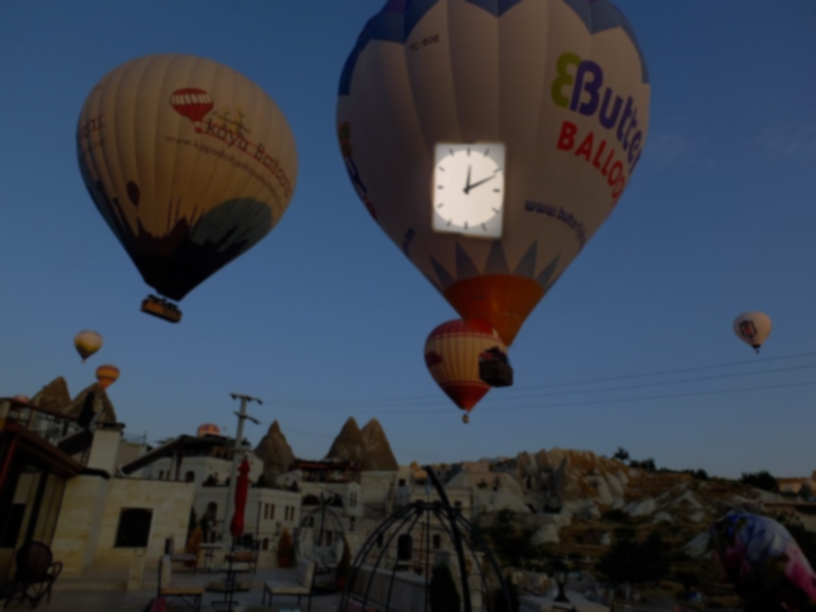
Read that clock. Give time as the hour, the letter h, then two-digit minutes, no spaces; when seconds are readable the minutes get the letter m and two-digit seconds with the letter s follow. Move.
12h11
